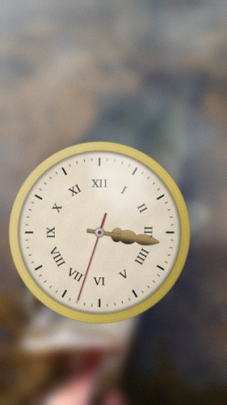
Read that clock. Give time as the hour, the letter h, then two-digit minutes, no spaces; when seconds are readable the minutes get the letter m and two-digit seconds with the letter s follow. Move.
3h16m33s
